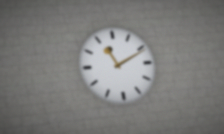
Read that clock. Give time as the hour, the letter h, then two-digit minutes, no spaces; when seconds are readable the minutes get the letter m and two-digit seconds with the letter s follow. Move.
11h11
